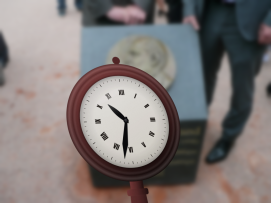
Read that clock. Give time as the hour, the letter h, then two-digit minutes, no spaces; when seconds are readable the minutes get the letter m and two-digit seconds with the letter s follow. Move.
10h32
